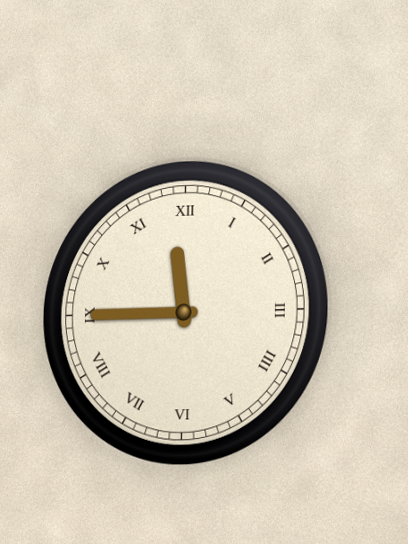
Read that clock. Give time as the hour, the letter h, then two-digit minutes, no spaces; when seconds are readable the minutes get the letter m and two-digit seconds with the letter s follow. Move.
11h45
